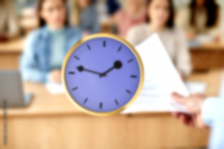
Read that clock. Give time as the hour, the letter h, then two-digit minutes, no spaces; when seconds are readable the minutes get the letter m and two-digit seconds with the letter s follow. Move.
1h47
